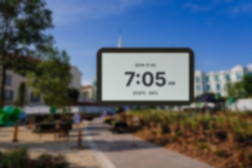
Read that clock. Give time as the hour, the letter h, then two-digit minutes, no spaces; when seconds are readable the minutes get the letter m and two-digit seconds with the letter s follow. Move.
7h05
